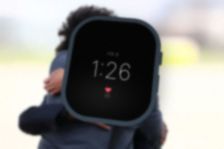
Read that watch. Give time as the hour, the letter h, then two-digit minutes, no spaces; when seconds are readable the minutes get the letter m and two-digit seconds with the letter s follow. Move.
1h26
